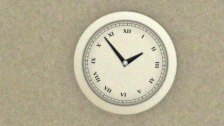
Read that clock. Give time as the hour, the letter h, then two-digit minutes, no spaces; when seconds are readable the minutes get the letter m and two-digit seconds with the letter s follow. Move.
1h53
